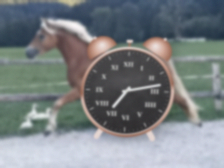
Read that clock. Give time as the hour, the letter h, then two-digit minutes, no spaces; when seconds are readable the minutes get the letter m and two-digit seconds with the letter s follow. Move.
7h13
